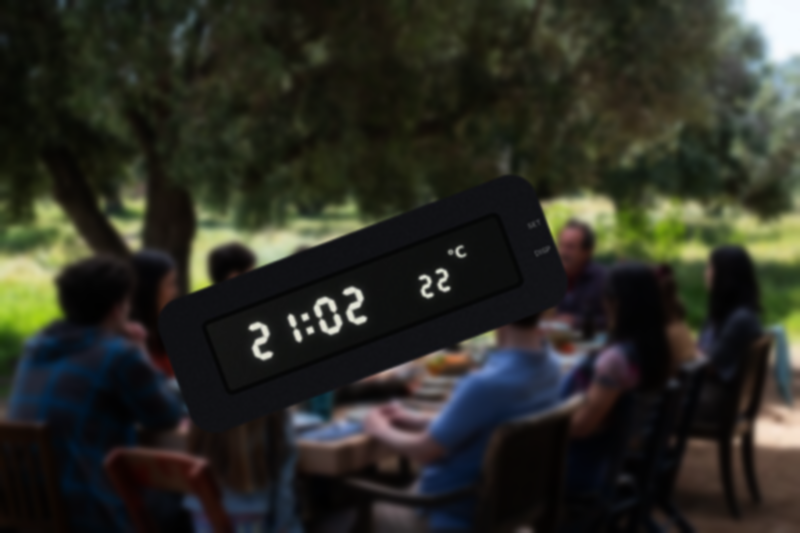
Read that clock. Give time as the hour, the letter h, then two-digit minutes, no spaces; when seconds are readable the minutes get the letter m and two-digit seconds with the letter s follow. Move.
21h02
